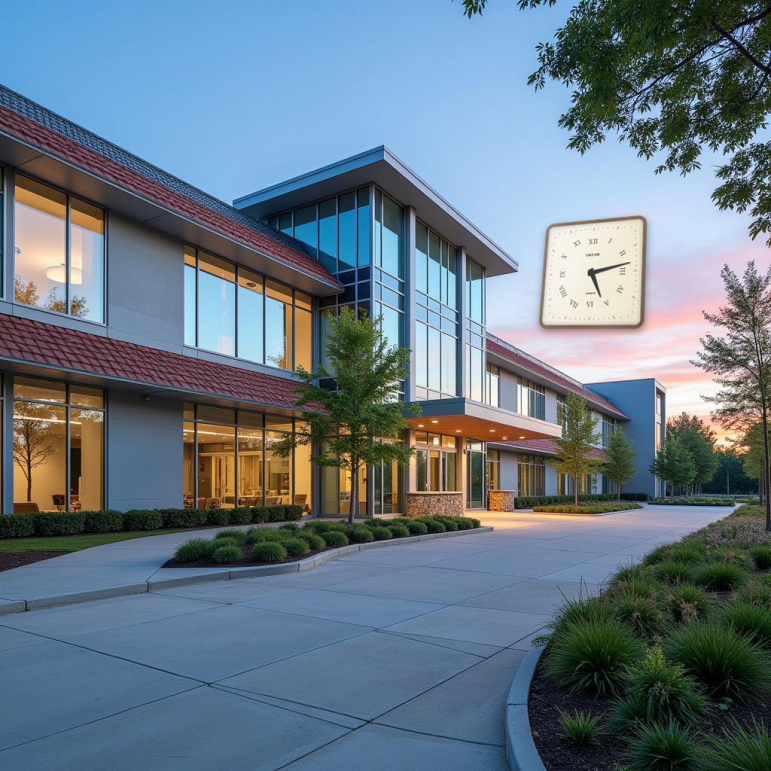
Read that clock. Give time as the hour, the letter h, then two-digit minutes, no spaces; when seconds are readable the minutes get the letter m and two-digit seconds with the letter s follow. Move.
5h13
